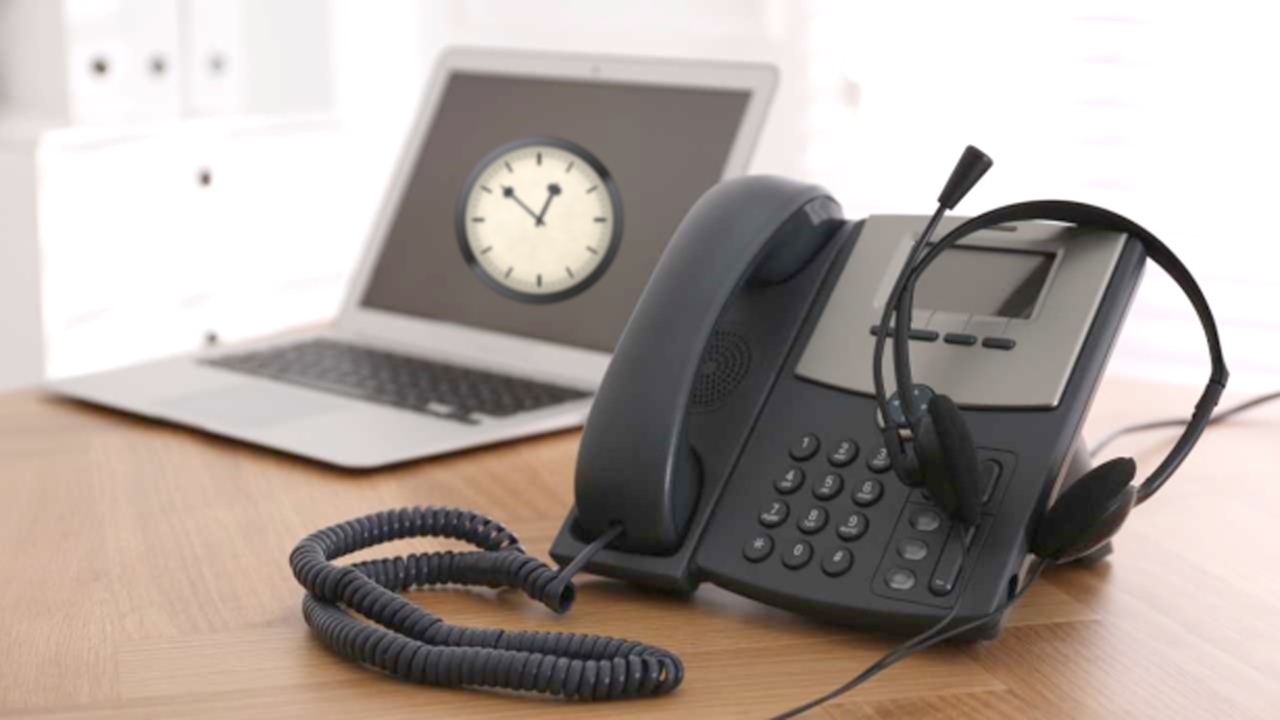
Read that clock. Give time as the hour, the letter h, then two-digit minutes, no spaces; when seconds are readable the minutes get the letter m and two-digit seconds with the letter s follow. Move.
12h52
